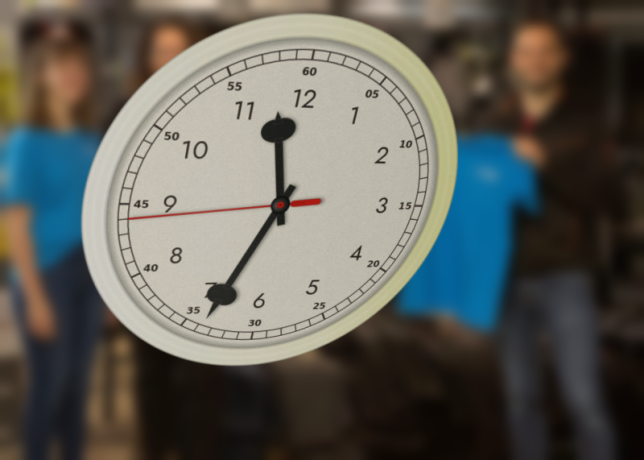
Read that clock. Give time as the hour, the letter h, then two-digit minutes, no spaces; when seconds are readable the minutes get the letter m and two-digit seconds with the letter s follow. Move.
11h33m44s
